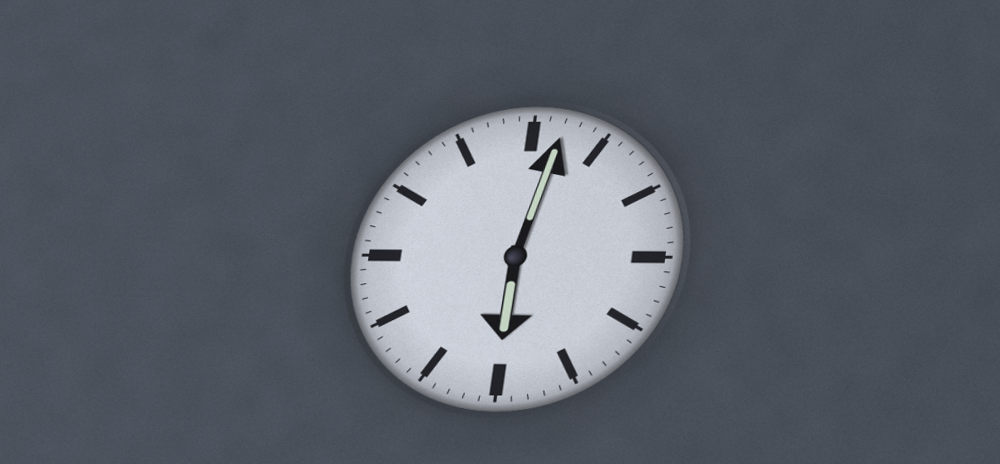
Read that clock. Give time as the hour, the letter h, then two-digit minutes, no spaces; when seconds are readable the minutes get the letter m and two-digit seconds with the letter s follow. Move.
6h02
